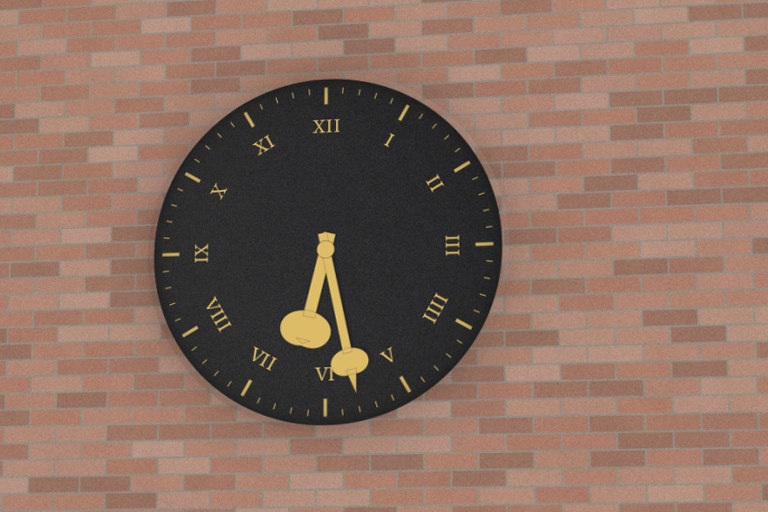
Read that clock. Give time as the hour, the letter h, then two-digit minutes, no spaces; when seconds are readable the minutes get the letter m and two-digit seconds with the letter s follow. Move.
6h28
